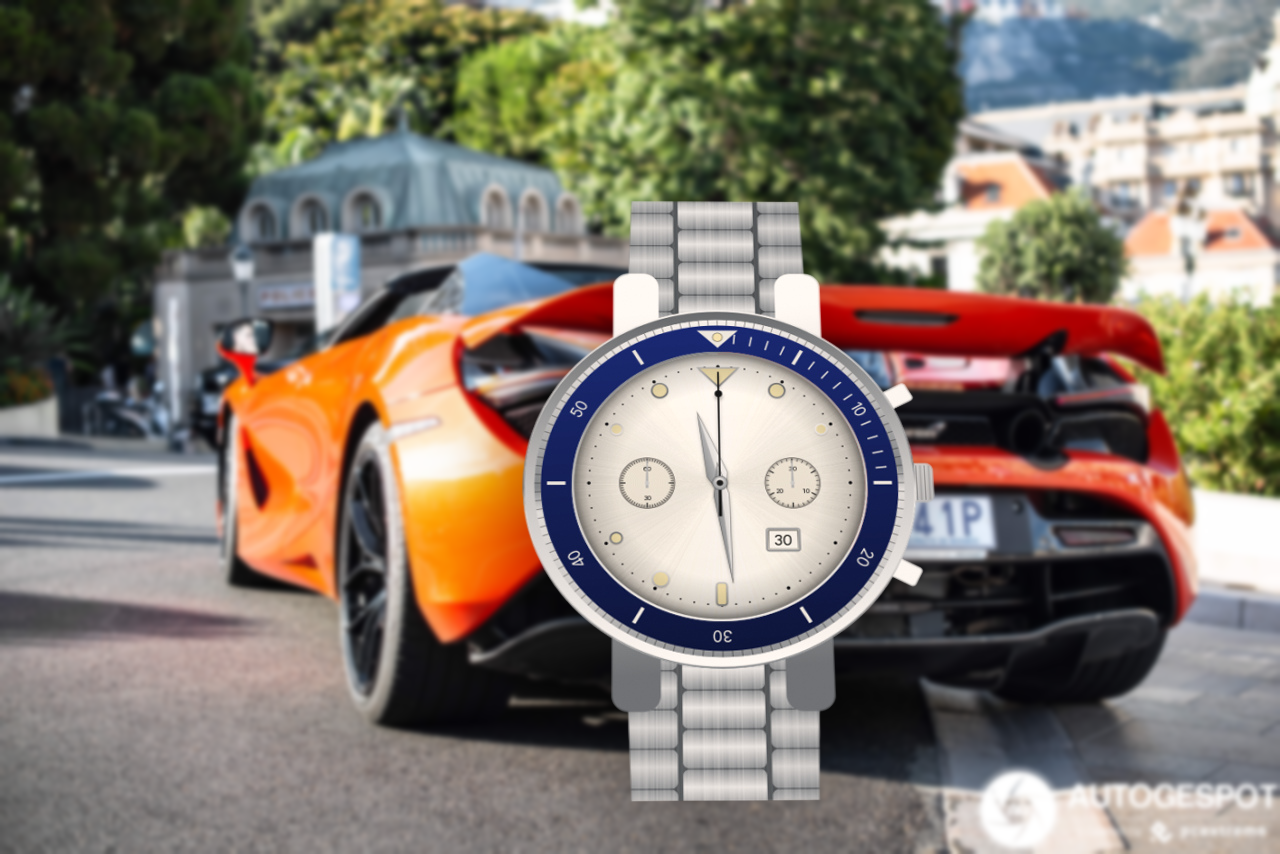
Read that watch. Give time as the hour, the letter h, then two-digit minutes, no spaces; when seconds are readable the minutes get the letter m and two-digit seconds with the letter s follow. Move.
11h29
